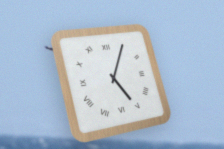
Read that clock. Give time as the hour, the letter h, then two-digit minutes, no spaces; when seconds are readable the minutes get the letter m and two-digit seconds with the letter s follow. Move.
5h05
